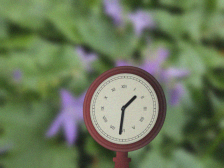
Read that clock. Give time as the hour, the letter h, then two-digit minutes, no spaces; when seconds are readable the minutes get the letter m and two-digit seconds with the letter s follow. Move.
1h31
